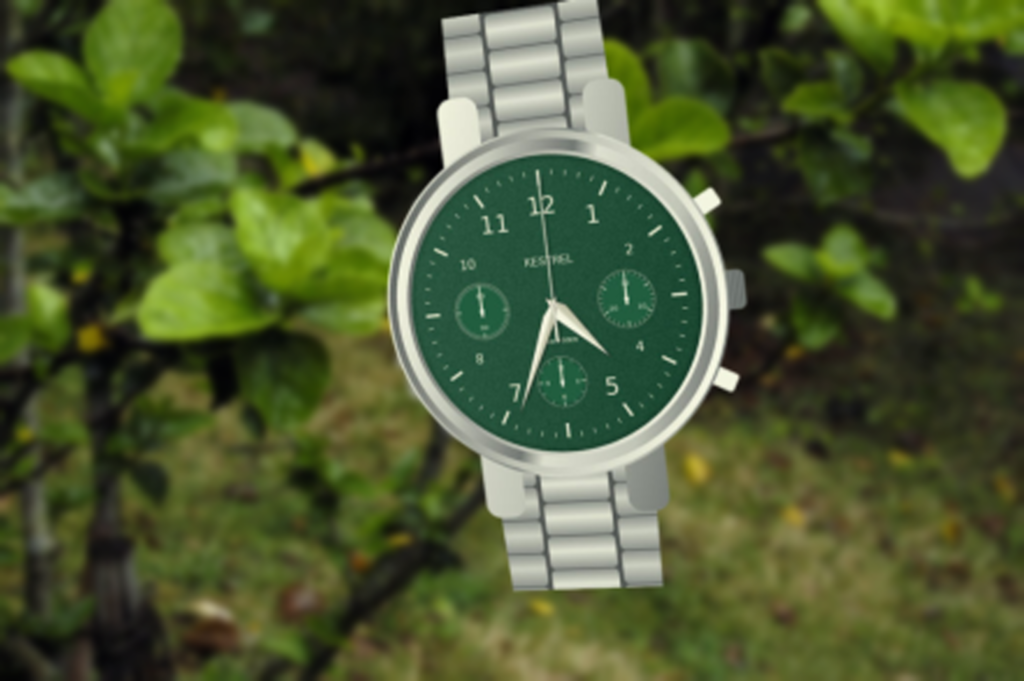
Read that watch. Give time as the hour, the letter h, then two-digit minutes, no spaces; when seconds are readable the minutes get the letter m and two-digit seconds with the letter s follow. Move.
4h34
